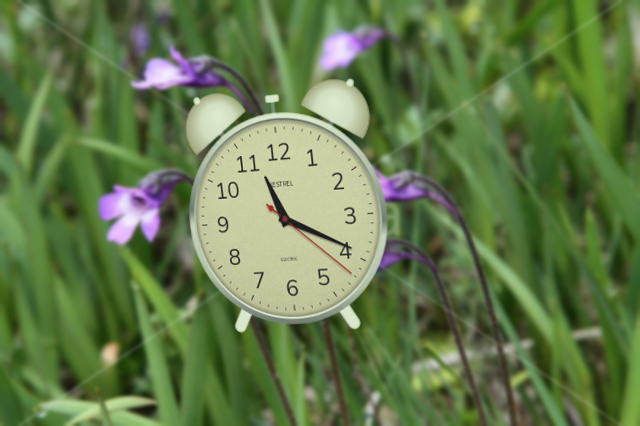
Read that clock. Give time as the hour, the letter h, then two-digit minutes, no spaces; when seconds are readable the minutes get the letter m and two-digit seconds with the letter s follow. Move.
11h19m22s
